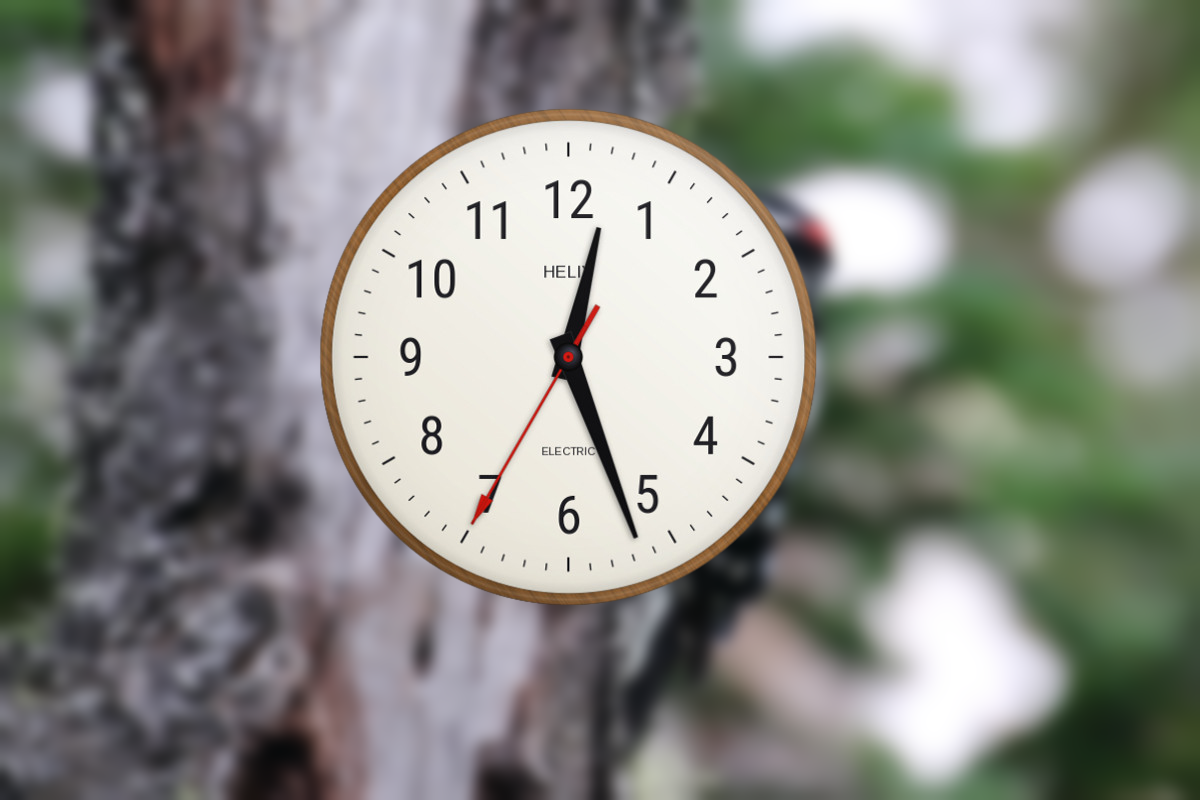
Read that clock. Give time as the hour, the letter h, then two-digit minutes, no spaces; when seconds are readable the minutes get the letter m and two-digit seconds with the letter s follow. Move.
12h26m35s
